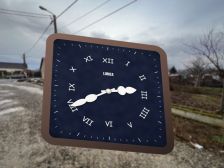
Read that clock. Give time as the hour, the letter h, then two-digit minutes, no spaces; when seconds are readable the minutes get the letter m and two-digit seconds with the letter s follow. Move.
2h40
